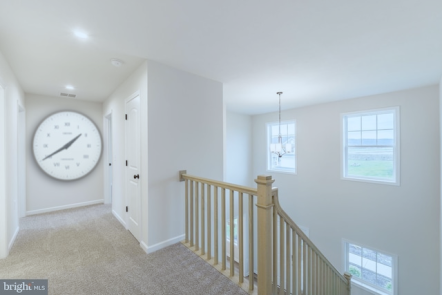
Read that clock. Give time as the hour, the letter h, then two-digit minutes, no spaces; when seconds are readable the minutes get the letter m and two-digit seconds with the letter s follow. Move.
1h40
